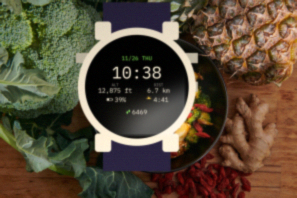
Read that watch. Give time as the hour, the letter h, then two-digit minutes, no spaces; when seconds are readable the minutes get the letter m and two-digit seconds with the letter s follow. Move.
10h38
